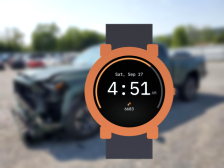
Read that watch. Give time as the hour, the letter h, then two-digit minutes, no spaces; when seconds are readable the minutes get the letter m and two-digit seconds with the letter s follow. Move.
4h51
